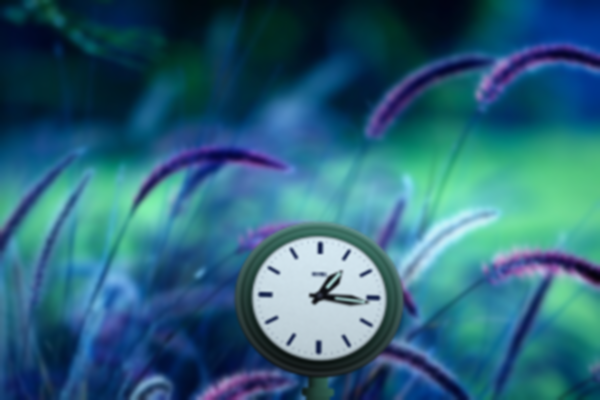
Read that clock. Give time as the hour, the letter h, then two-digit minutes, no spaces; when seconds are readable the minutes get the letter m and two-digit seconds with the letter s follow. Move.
1h16
